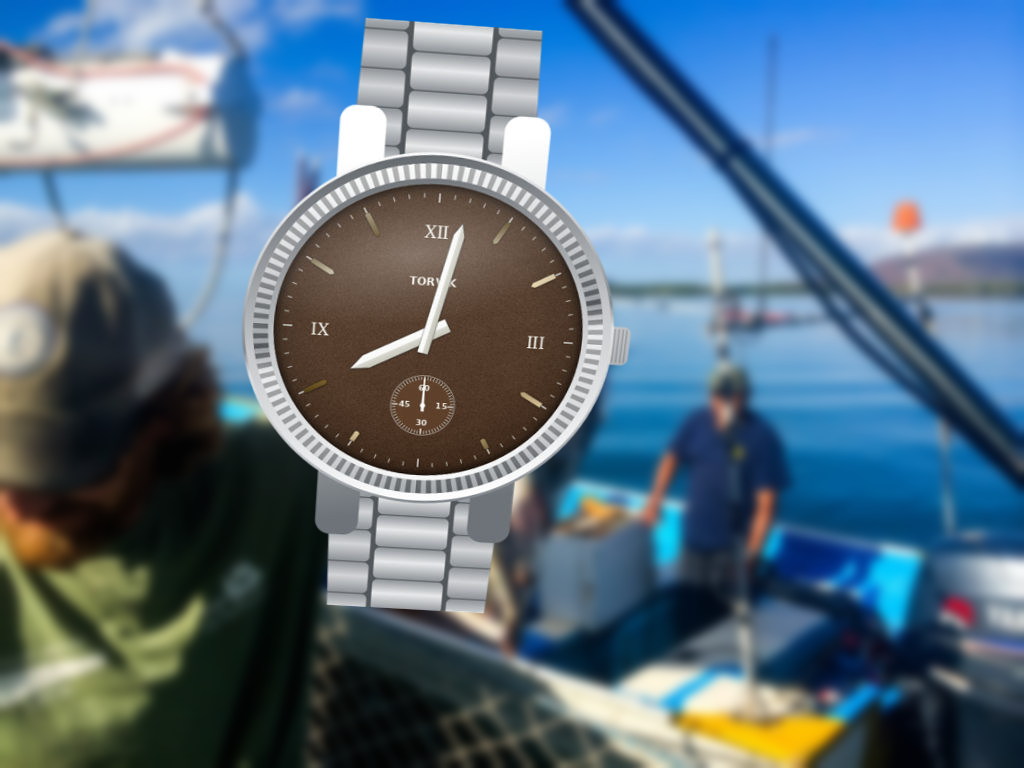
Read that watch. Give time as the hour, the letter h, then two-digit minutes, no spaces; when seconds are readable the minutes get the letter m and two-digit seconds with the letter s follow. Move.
8h02
